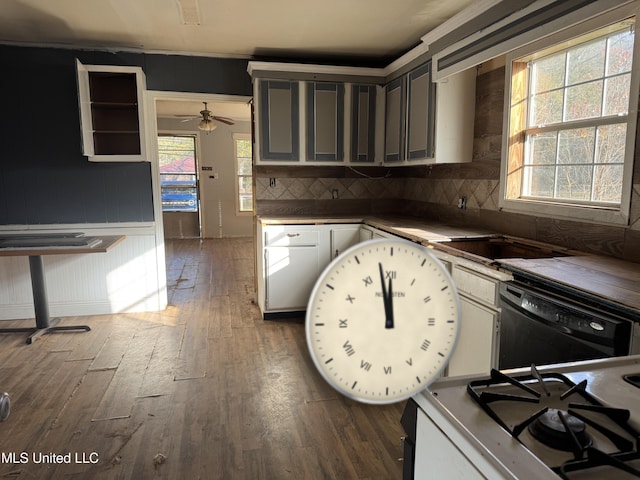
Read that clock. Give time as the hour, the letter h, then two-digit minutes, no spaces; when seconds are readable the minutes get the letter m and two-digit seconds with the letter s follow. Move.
11h58
